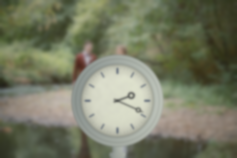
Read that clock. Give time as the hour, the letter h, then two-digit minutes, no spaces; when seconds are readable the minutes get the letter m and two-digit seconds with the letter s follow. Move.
2h19
